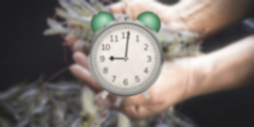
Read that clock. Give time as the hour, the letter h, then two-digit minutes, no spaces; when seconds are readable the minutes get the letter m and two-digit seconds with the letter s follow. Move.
9h01
